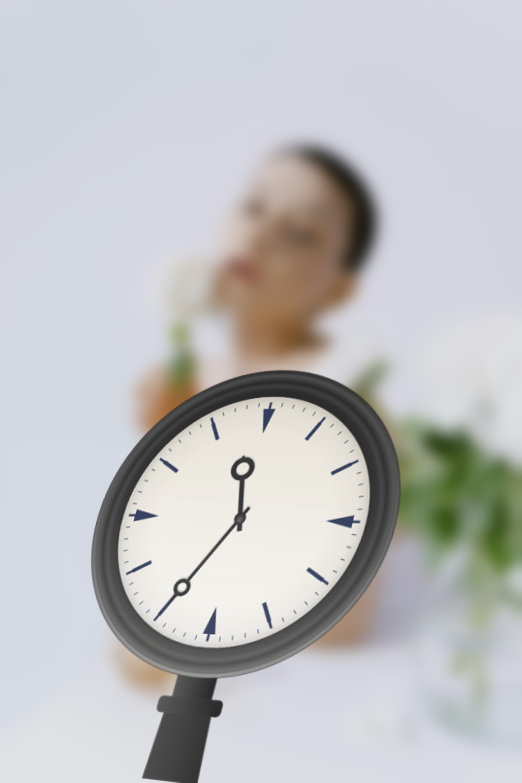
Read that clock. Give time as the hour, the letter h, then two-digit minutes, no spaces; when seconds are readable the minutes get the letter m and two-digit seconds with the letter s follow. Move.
11h35
